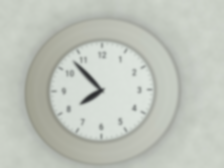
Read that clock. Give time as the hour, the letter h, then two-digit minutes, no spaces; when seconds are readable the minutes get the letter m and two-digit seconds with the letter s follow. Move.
7h53
